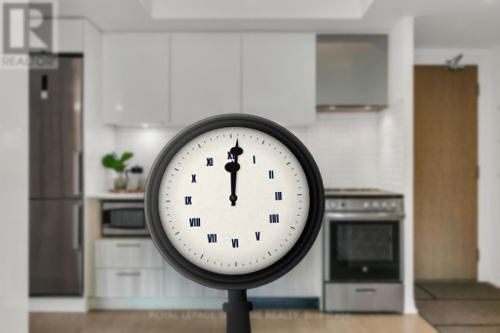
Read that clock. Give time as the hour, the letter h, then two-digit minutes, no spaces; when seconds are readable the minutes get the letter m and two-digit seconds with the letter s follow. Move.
12h01
